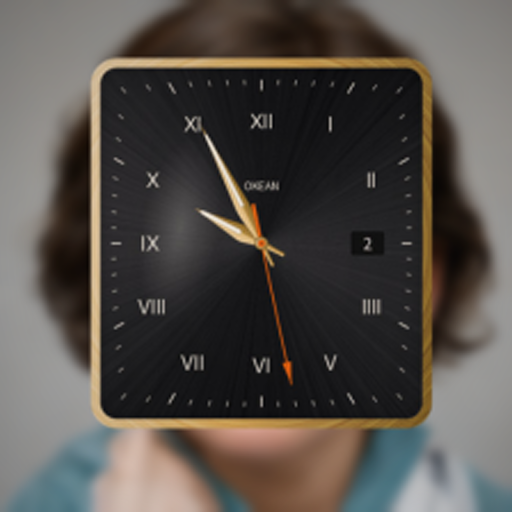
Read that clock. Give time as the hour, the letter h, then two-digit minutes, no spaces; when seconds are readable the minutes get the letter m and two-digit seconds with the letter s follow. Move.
9h55m28s
